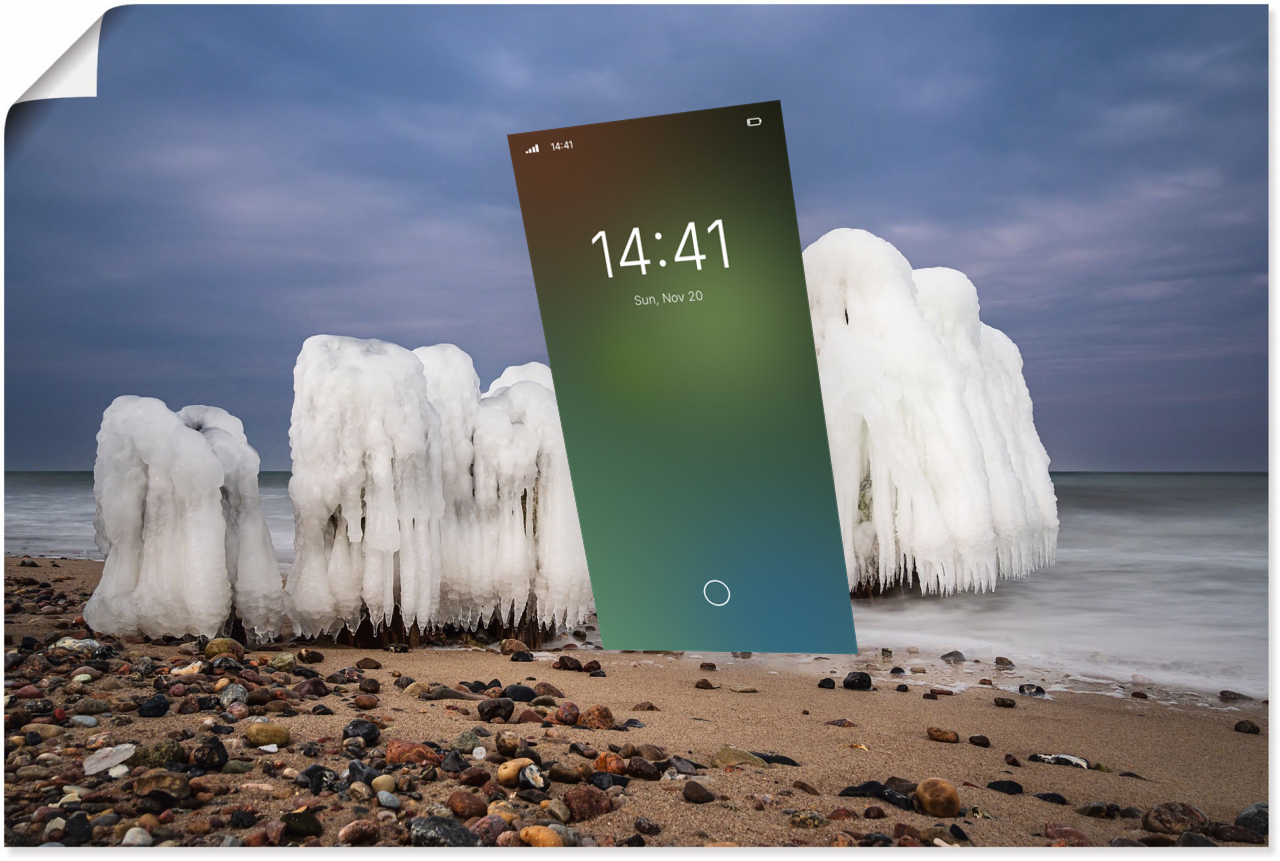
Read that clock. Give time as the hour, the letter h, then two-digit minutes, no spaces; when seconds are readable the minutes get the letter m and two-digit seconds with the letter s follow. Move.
14h41
